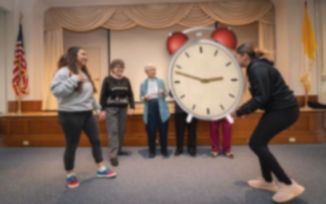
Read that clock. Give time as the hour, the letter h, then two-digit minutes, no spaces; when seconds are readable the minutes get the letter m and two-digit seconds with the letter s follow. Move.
2h48
